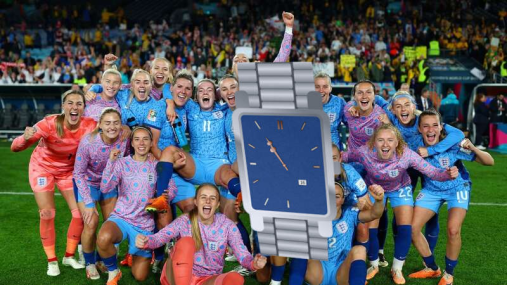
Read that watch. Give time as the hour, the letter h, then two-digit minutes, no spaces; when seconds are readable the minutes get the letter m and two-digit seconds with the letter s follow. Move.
10h55
